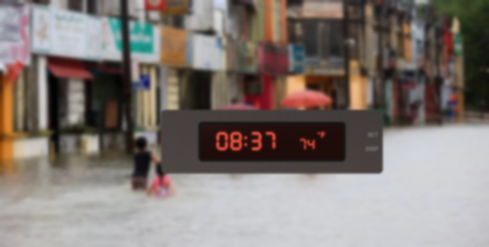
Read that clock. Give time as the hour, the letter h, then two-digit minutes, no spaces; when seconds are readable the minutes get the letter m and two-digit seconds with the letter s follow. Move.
8h37
